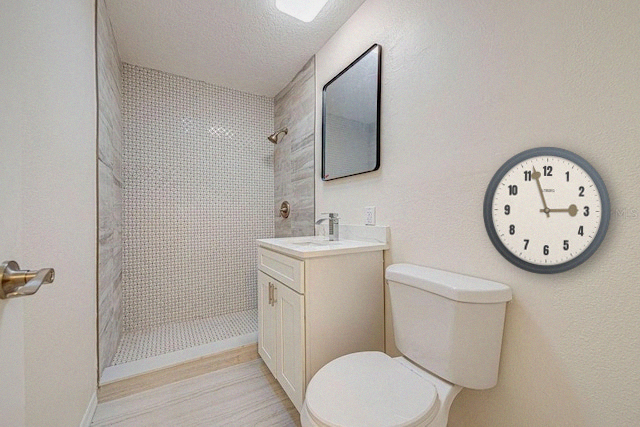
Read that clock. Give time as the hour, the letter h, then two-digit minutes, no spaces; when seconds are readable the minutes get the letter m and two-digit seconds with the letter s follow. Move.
2h57
